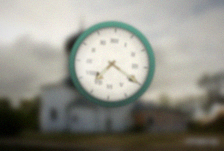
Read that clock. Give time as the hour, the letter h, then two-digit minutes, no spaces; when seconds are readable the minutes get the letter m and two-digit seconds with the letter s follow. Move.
7h20
